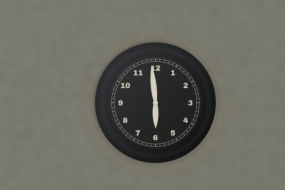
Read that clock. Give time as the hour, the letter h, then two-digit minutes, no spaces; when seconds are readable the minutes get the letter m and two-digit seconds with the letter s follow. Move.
5h59
